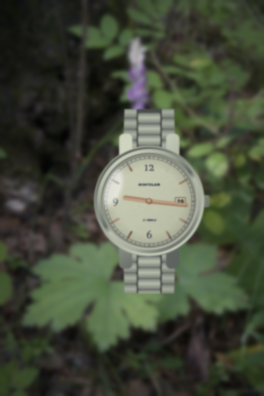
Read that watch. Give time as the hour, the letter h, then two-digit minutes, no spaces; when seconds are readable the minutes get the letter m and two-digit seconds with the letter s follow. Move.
9h16
